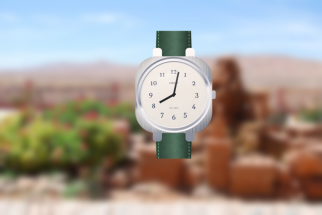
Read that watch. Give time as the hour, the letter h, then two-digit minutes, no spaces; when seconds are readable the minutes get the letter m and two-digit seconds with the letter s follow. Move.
8h02
